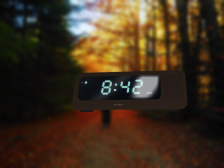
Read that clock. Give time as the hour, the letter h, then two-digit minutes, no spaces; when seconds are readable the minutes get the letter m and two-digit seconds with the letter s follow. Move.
8h42
